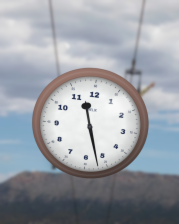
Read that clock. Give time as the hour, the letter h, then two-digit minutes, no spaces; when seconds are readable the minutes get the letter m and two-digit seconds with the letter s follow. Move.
11h27
